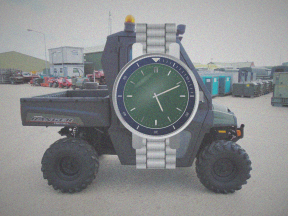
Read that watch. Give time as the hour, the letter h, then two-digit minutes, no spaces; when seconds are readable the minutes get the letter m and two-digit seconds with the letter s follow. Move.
5h11
